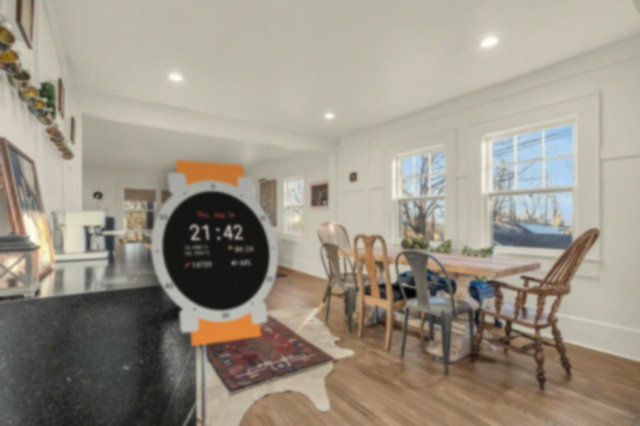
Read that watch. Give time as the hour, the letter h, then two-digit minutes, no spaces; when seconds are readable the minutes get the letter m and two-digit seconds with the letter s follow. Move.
21h42
